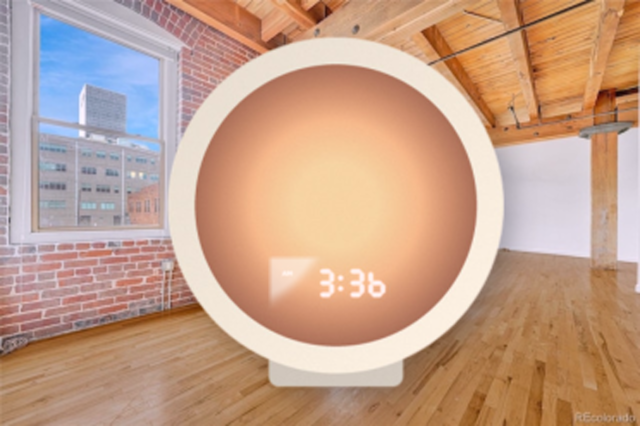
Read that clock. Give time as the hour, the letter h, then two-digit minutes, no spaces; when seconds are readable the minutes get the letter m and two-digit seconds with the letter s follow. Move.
3h36
